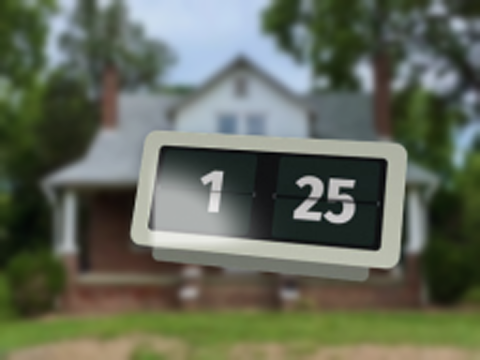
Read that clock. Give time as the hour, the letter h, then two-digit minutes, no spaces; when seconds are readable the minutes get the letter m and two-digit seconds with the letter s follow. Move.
1h25
